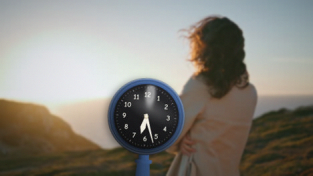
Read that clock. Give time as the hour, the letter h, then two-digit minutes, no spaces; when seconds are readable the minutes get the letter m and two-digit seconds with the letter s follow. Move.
6h27
